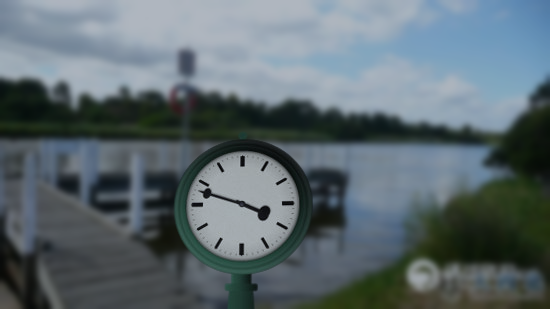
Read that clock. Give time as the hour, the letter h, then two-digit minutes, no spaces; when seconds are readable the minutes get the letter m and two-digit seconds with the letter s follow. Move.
3h48
